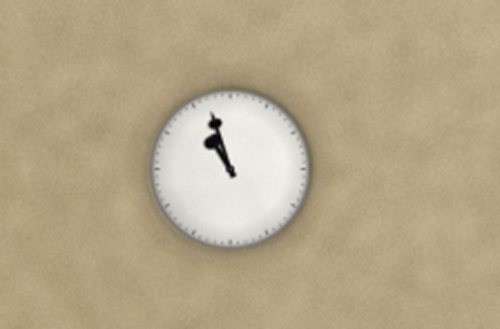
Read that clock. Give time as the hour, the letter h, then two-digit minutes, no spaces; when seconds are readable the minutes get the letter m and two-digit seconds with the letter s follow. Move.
10h57
